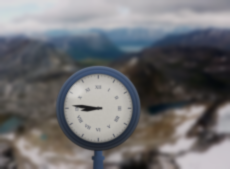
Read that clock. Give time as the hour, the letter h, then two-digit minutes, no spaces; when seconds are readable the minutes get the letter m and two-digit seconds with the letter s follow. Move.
8h46
